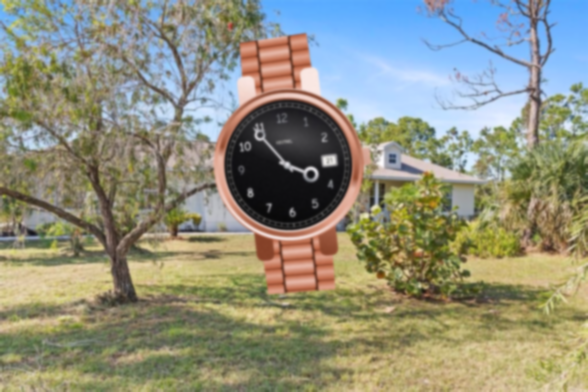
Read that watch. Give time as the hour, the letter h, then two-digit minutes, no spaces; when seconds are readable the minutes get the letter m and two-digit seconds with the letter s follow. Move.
3h54
